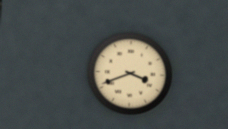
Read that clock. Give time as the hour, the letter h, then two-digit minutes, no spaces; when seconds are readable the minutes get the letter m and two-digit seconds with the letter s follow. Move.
3h41
